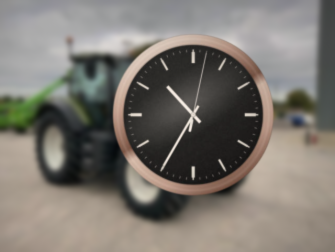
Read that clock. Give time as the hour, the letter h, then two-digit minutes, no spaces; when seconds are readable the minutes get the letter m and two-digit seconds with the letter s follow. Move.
10h35m02s
